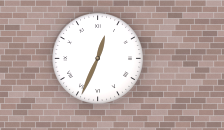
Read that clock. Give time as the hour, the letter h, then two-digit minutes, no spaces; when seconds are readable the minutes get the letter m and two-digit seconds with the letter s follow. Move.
12h34
